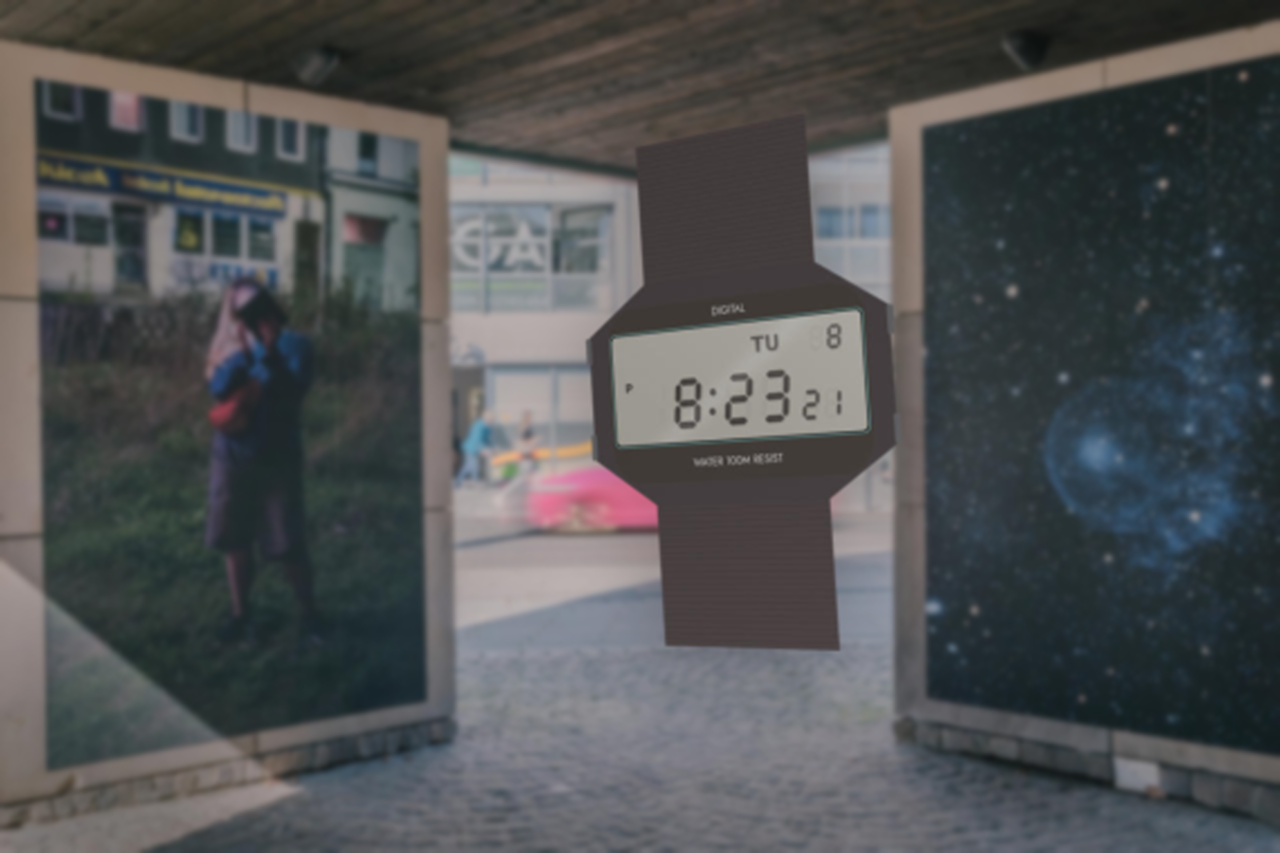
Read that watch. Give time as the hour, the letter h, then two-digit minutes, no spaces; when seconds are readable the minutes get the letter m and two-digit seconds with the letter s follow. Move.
8h23m21s
